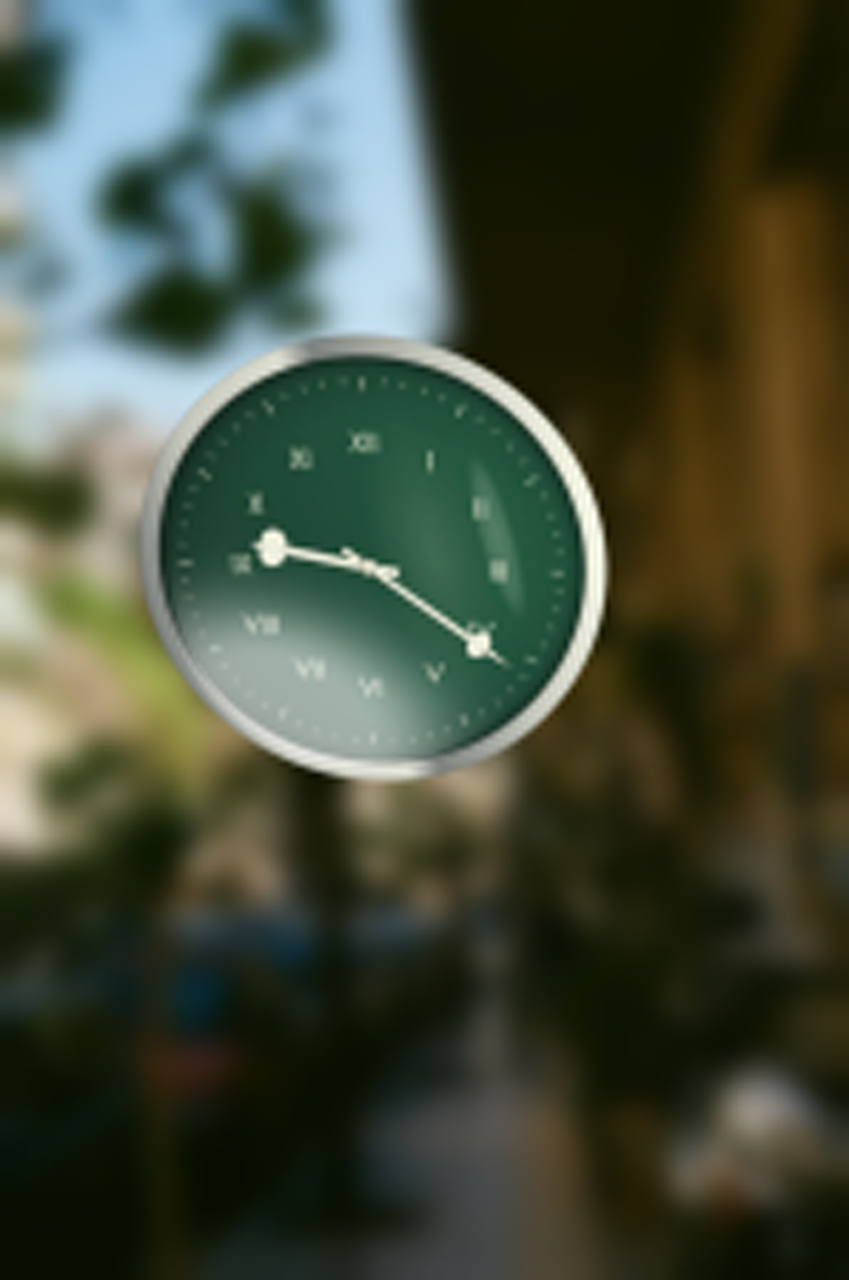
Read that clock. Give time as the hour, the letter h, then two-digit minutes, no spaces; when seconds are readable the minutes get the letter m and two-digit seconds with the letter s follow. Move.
9h21
